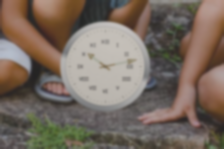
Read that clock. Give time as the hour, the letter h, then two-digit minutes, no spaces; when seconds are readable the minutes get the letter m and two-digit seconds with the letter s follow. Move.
10h13
